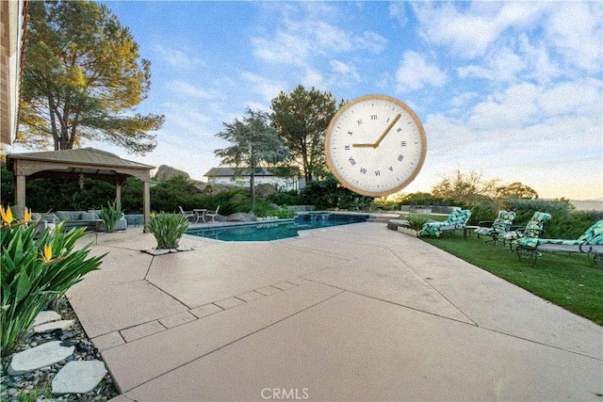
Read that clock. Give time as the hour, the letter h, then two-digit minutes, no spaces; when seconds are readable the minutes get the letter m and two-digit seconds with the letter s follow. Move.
9h07
